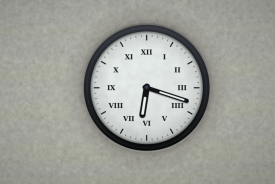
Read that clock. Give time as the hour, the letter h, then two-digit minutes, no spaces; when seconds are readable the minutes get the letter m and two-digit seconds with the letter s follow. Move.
6h18
